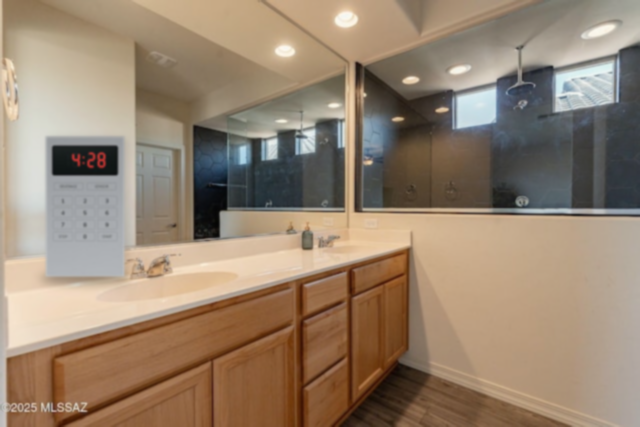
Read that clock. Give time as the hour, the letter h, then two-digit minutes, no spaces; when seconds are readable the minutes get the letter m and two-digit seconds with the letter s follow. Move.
4h28
